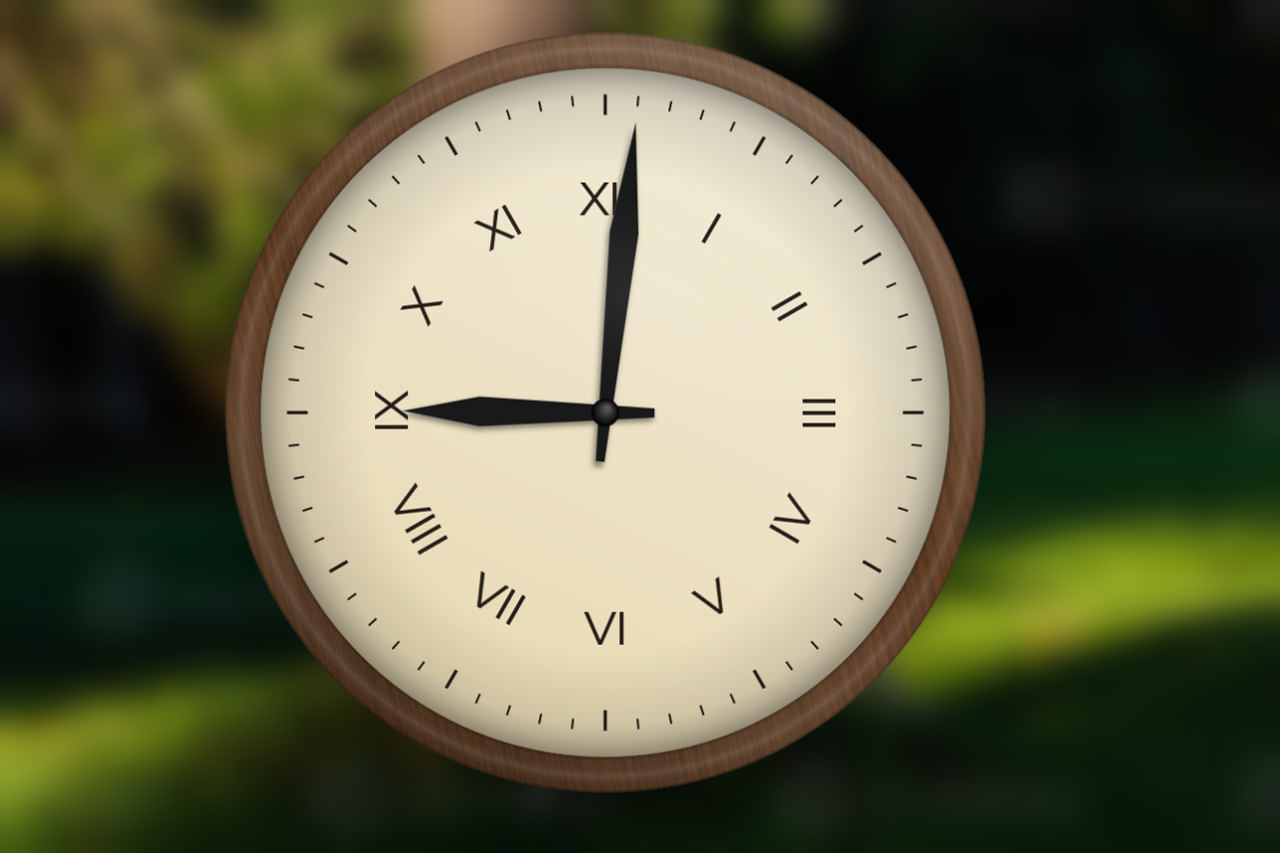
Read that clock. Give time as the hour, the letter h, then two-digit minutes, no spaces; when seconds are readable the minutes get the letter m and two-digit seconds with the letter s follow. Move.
9h01
